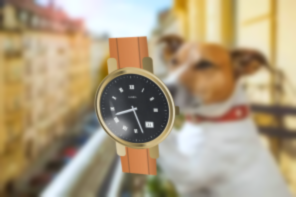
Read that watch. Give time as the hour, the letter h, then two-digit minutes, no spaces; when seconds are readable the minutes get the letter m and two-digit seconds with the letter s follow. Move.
8h27
